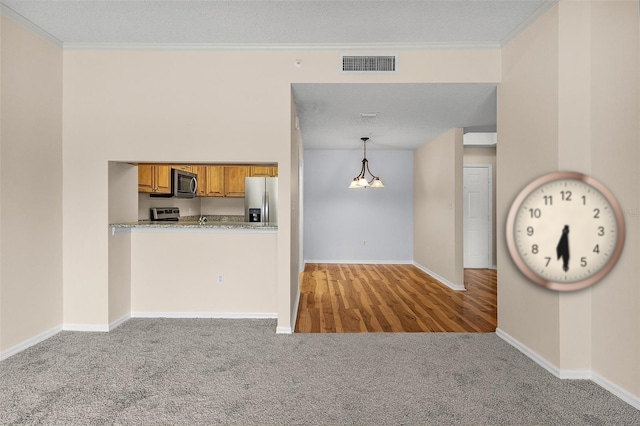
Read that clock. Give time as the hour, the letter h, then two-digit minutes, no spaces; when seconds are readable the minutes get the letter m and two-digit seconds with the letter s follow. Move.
6h30
